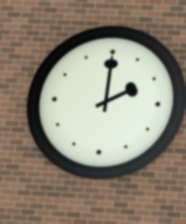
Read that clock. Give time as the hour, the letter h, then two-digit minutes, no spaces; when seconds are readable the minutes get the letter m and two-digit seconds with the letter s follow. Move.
2h00
